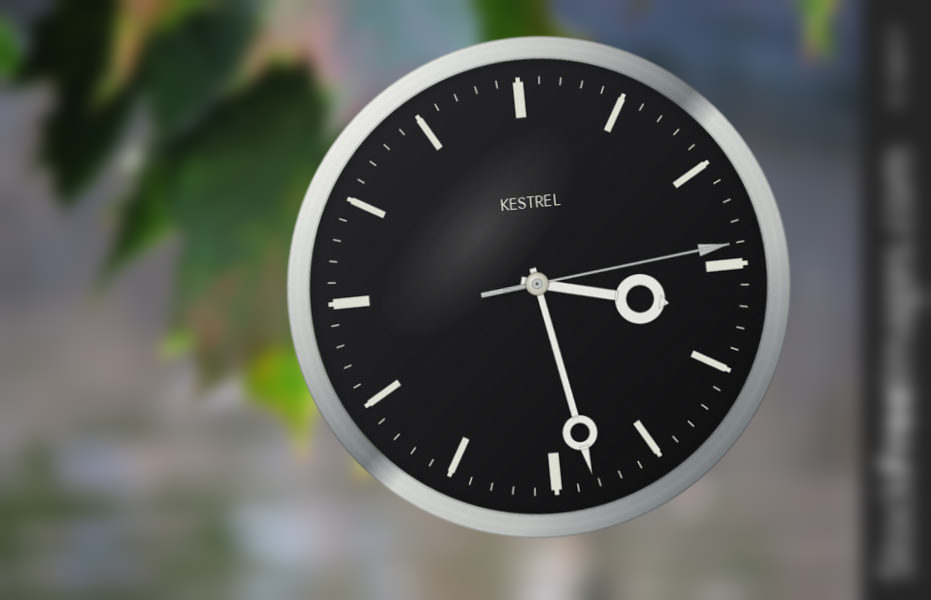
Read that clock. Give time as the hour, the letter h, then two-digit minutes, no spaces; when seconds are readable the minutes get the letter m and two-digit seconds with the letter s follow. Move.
3h28m14s
